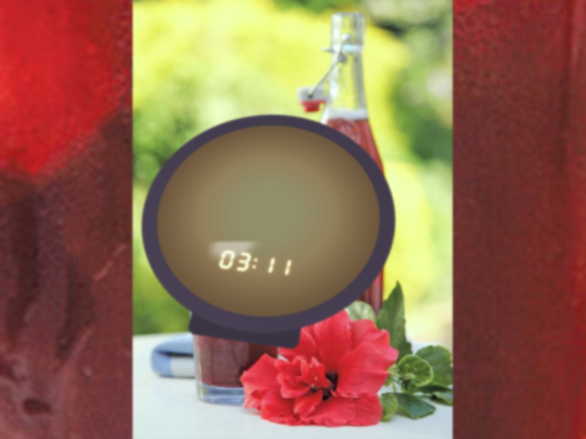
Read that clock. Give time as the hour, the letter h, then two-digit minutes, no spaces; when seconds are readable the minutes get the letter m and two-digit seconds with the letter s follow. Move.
3h11
